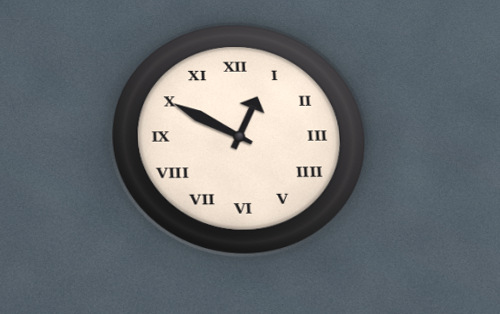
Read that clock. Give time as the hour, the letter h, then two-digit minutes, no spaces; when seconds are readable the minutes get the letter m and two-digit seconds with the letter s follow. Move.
12h50
